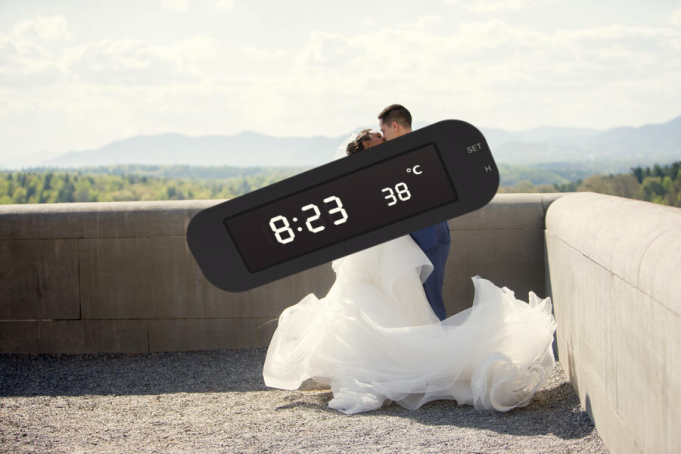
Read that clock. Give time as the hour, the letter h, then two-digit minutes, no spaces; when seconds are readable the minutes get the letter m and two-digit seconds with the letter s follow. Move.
8h23
